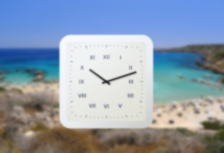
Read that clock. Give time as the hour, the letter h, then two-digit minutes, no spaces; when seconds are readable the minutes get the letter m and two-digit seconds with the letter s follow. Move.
10h12
